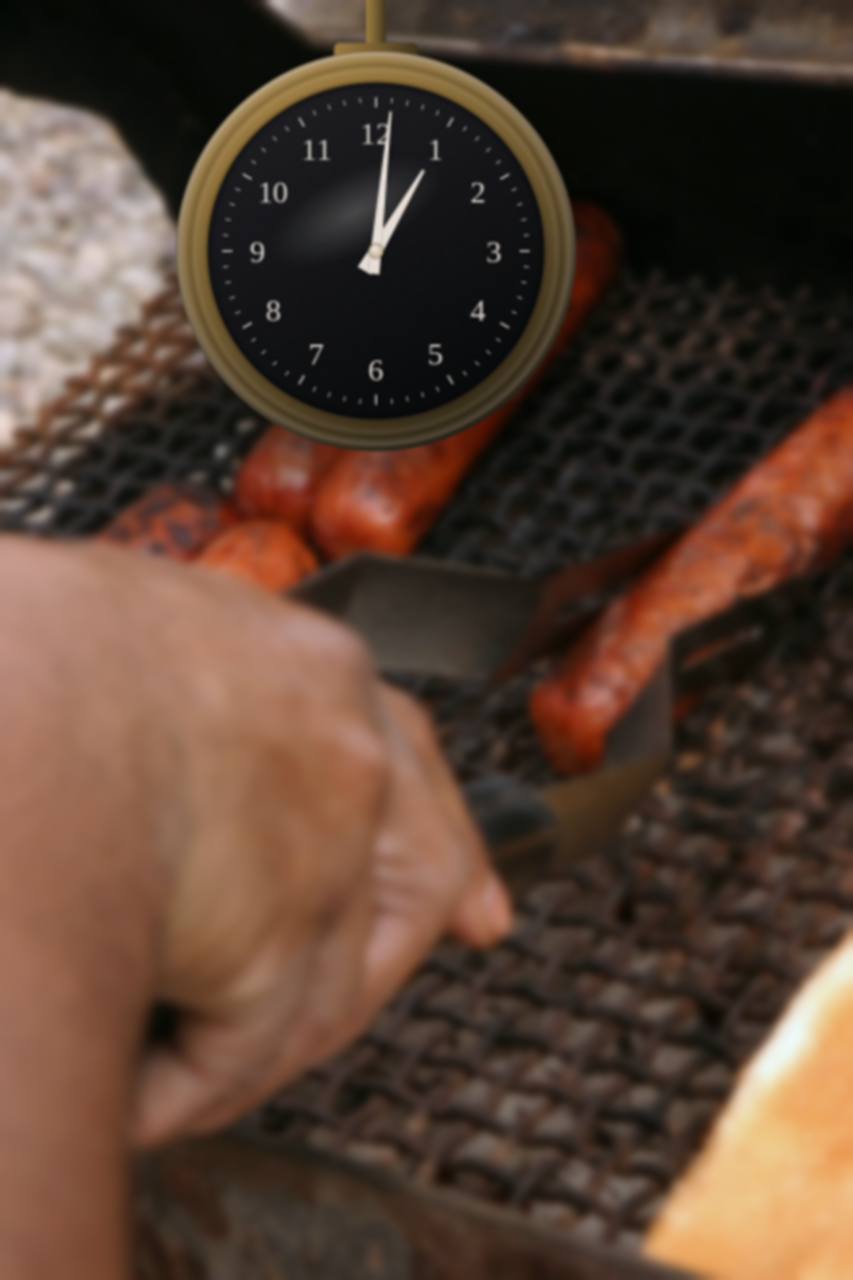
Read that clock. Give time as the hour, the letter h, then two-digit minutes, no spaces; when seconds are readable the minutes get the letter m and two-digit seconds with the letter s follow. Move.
1h01
